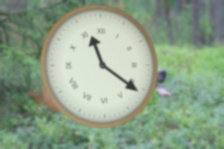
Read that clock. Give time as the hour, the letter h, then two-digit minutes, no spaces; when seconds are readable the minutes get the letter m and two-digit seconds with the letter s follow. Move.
11h21
